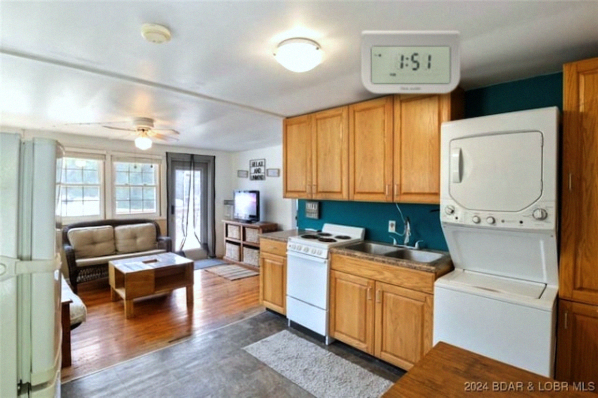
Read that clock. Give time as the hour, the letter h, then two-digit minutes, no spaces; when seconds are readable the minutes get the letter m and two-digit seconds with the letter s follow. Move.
1h51
